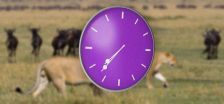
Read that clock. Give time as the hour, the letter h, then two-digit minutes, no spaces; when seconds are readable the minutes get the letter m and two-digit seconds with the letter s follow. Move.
7h37
